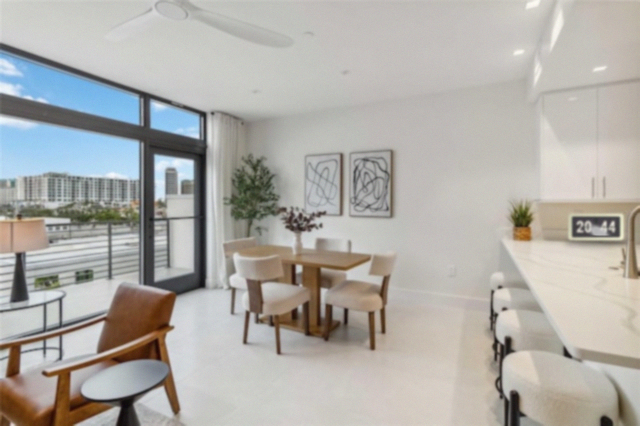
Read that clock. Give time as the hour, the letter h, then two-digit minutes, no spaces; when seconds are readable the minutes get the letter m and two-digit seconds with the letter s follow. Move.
20h44
